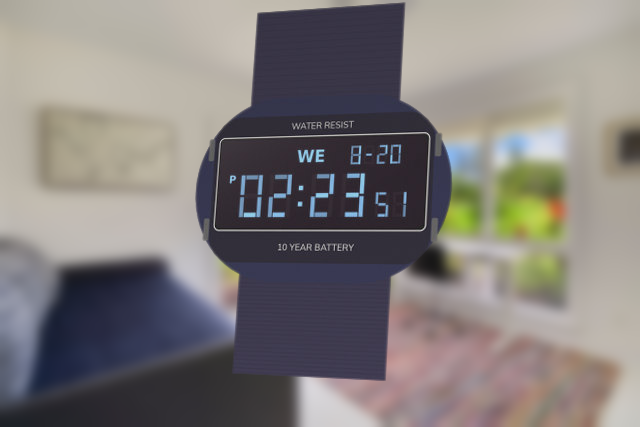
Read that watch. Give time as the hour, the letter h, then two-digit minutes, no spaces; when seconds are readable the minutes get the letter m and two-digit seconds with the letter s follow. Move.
2h23m51s
